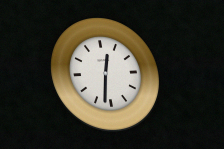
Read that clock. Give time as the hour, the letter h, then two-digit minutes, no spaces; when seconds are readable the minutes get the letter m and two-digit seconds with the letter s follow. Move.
12h32
